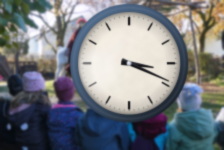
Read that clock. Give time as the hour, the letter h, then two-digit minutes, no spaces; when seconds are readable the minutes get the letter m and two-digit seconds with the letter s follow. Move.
3h19
